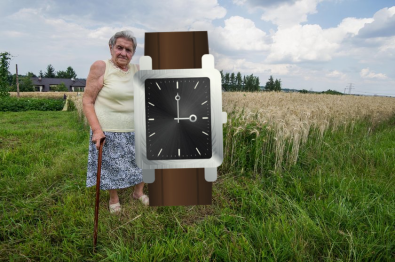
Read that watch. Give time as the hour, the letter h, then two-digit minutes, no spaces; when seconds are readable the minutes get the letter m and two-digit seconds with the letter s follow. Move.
3h00
